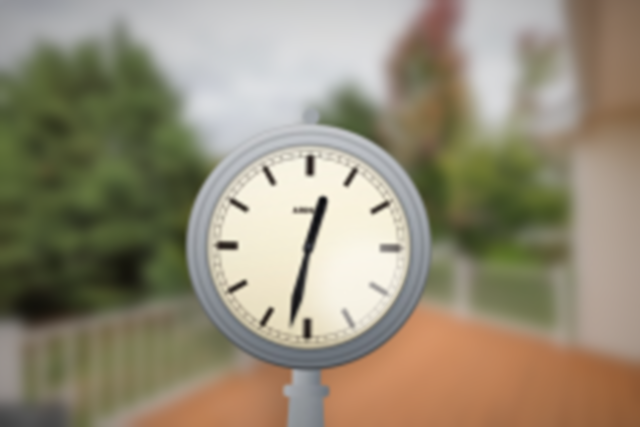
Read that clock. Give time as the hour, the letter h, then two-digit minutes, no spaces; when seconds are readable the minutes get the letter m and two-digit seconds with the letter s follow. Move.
12h32
